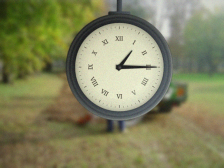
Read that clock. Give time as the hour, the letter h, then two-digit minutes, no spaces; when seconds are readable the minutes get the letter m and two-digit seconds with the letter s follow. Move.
1h15
